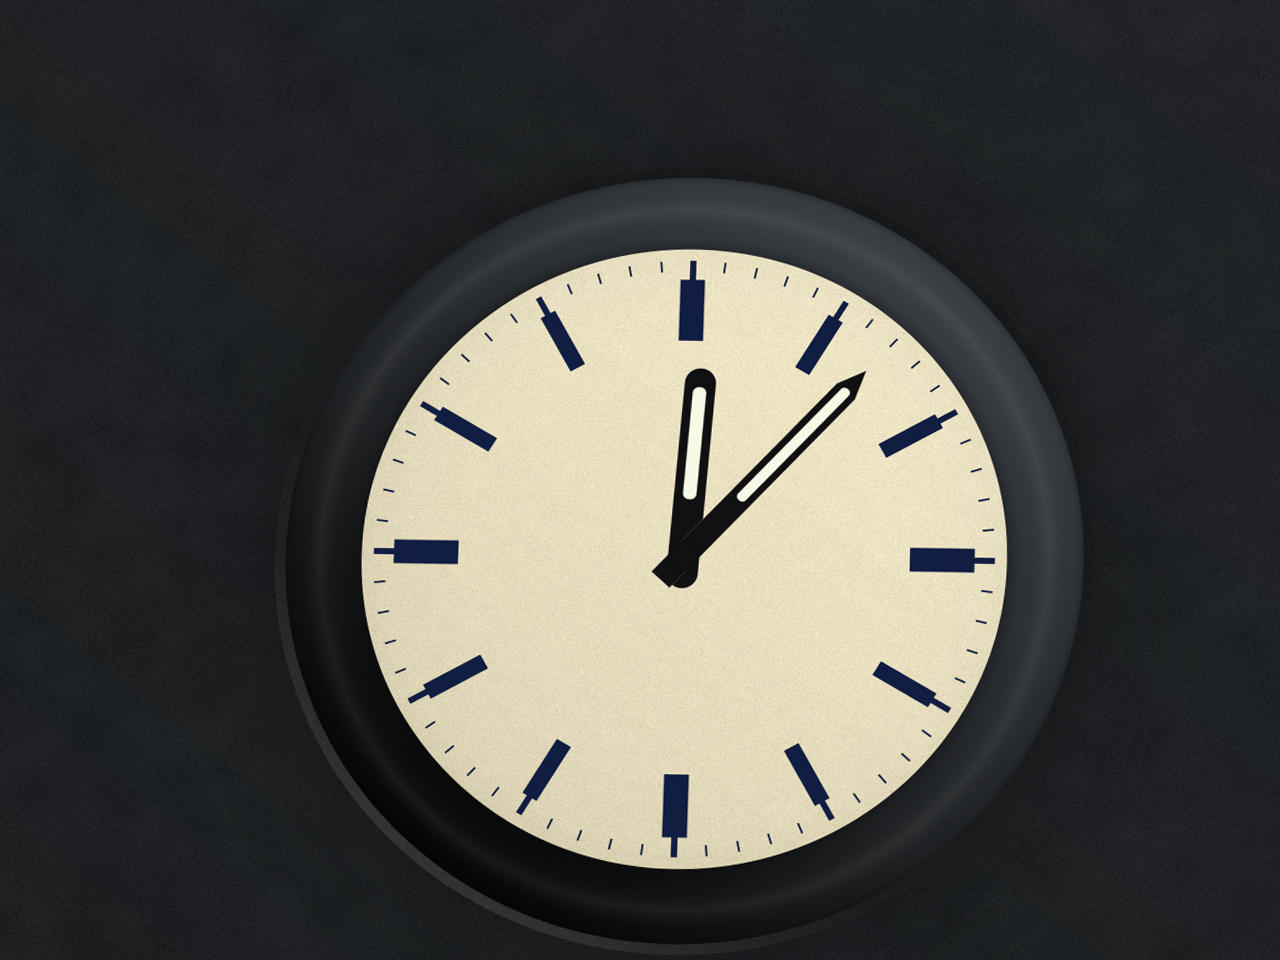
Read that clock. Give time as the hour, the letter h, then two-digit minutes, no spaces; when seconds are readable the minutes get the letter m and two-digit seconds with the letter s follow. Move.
12h07
